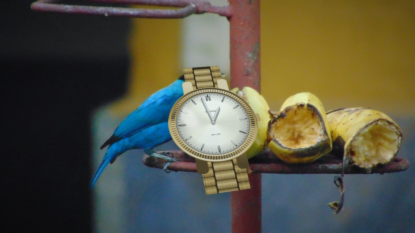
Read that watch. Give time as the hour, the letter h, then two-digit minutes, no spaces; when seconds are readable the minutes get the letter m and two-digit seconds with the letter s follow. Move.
12h58
